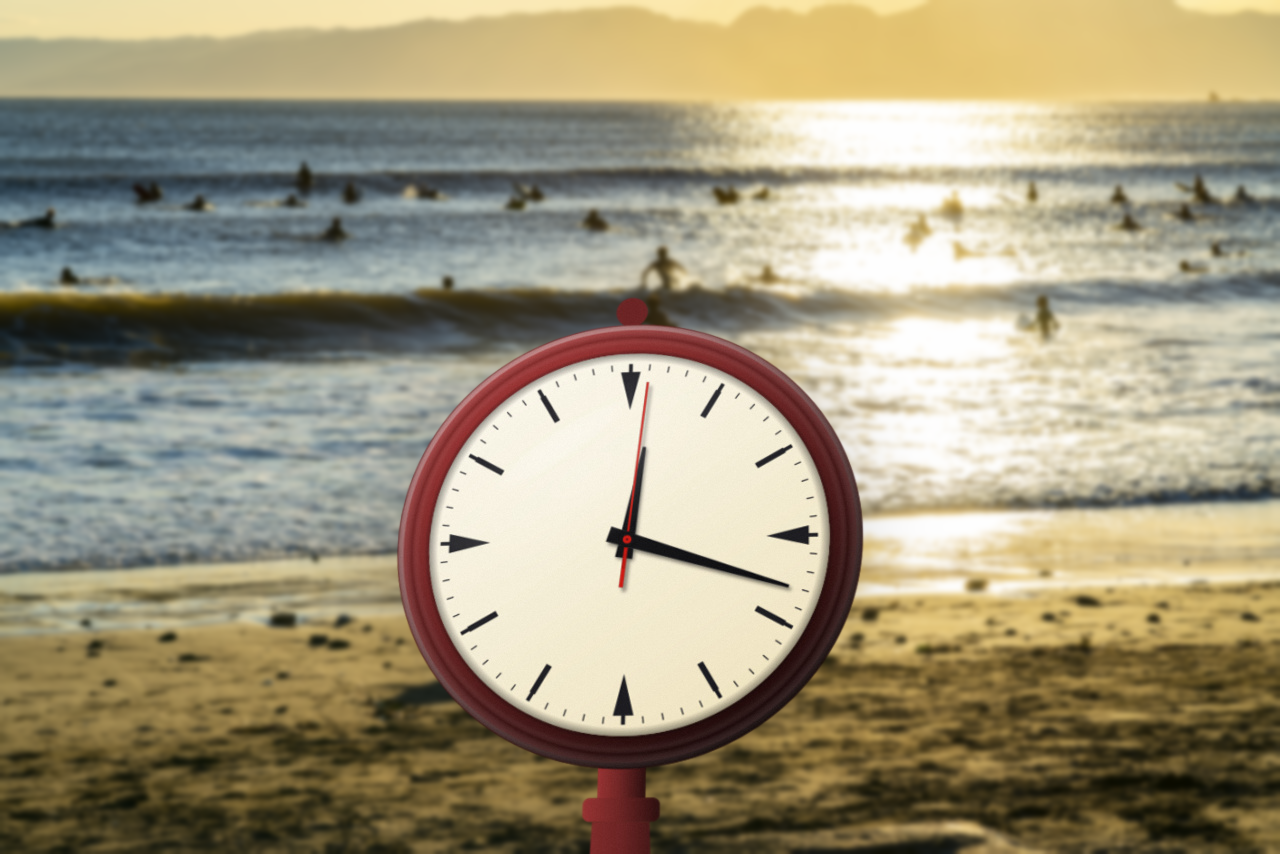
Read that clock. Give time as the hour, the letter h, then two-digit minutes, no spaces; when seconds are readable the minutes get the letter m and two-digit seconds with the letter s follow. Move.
12h18m01s
